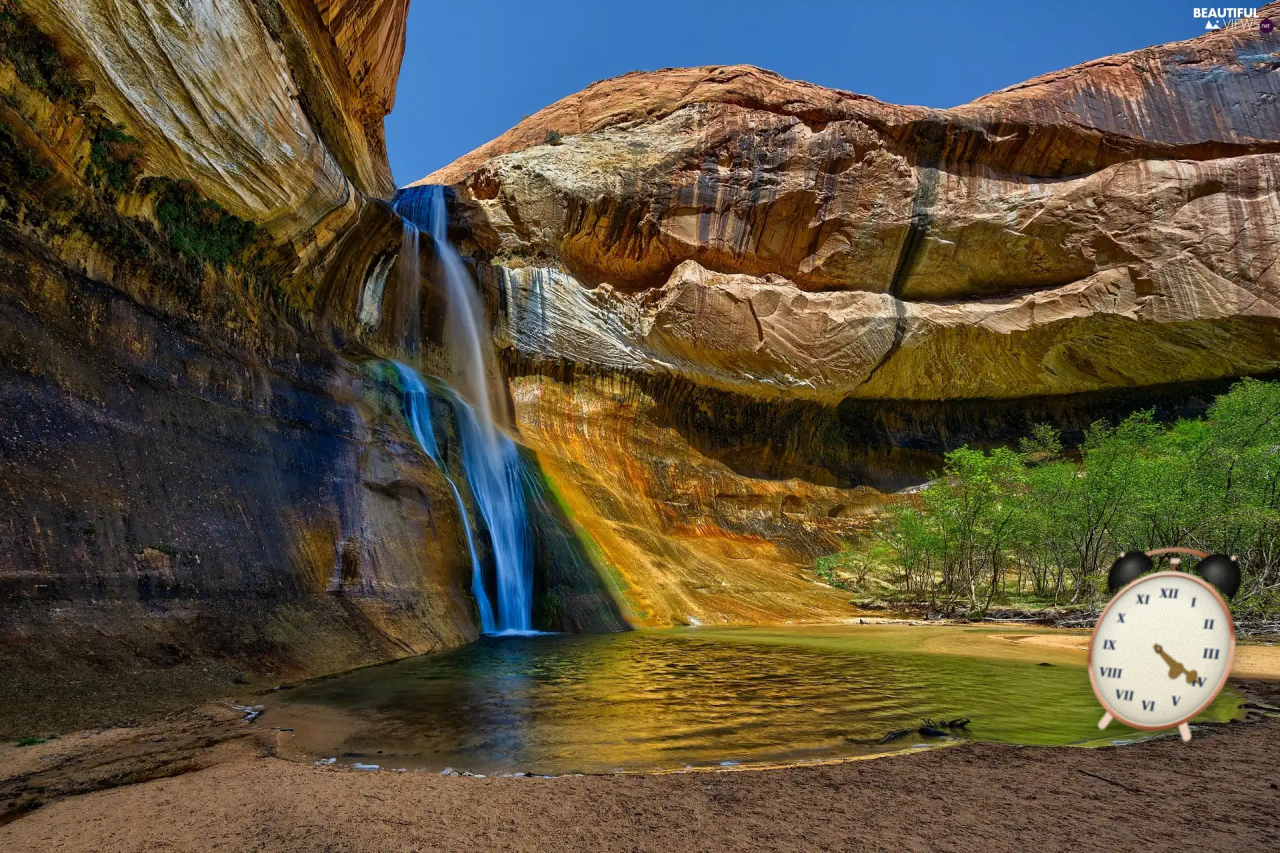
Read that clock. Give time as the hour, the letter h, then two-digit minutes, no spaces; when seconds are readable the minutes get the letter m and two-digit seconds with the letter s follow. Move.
4h20
